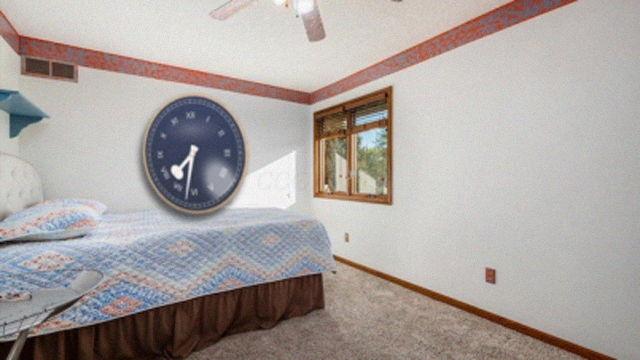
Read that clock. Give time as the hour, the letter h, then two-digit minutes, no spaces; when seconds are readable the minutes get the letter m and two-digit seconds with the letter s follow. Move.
7h32
